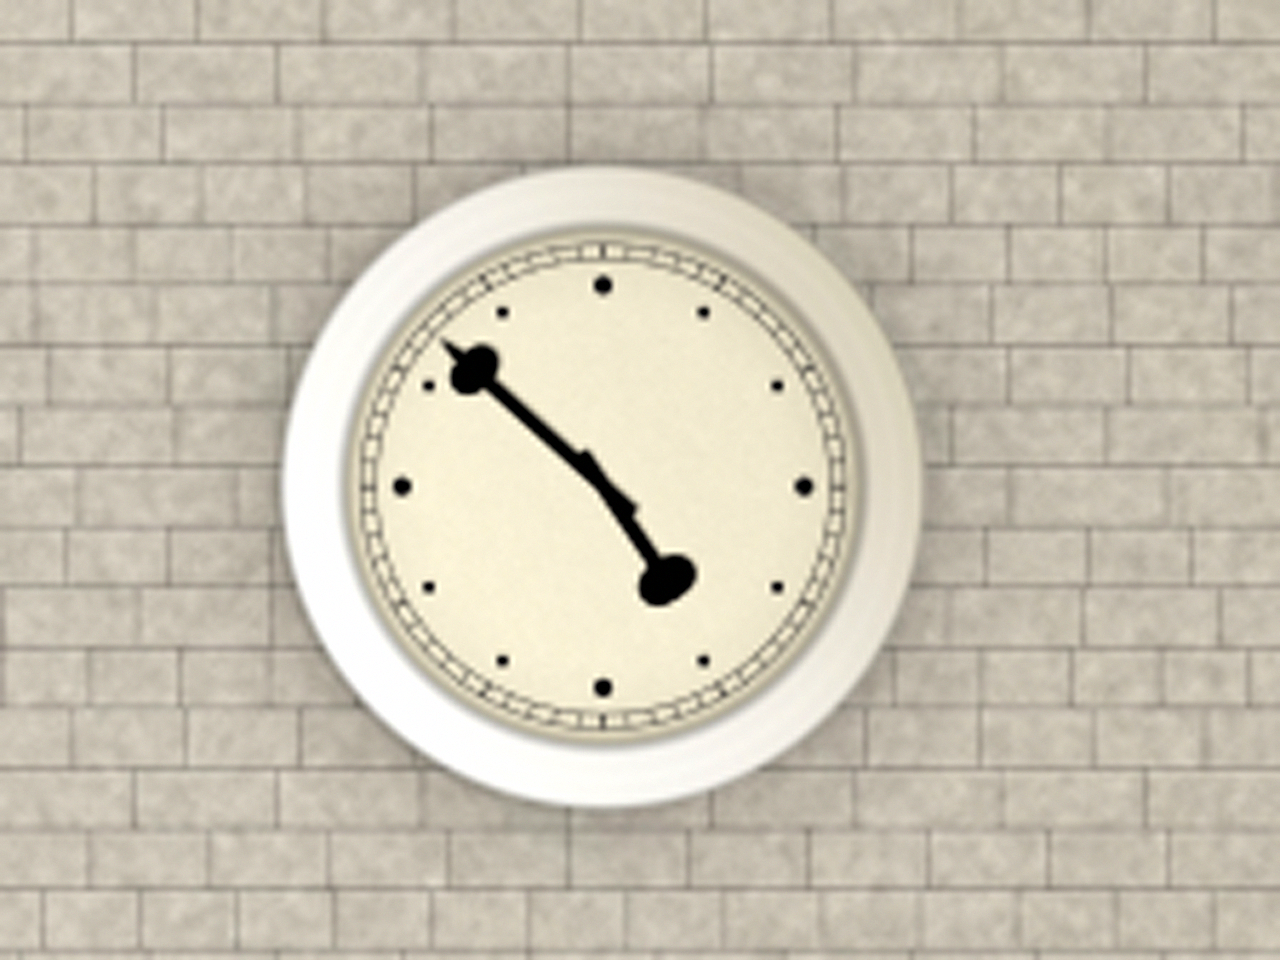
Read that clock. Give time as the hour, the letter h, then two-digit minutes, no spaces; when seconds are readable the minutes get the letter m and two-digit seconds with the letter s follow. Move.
4h52
